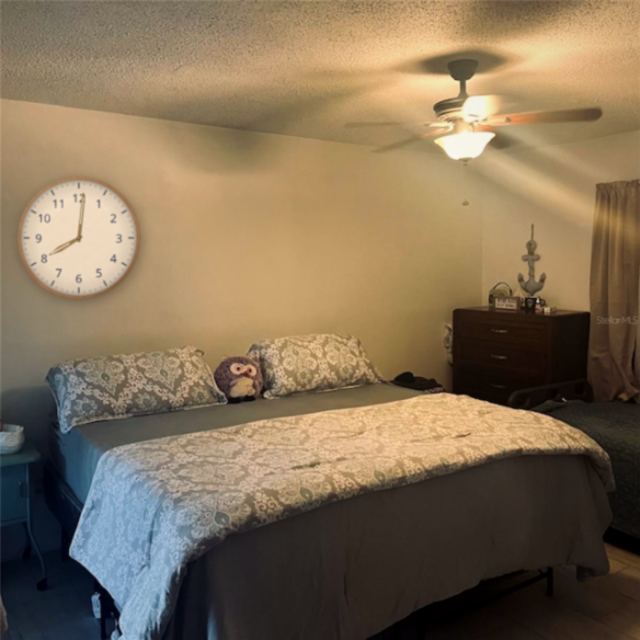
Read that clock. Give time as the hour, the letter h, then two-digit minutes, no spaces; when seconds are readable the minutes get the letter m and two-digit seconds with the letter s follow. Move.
8h01
